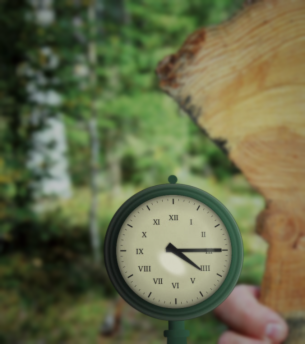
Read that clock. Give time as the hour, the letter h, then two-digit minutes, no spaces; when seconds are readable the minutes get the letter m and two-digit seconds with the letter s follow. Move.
4h15
